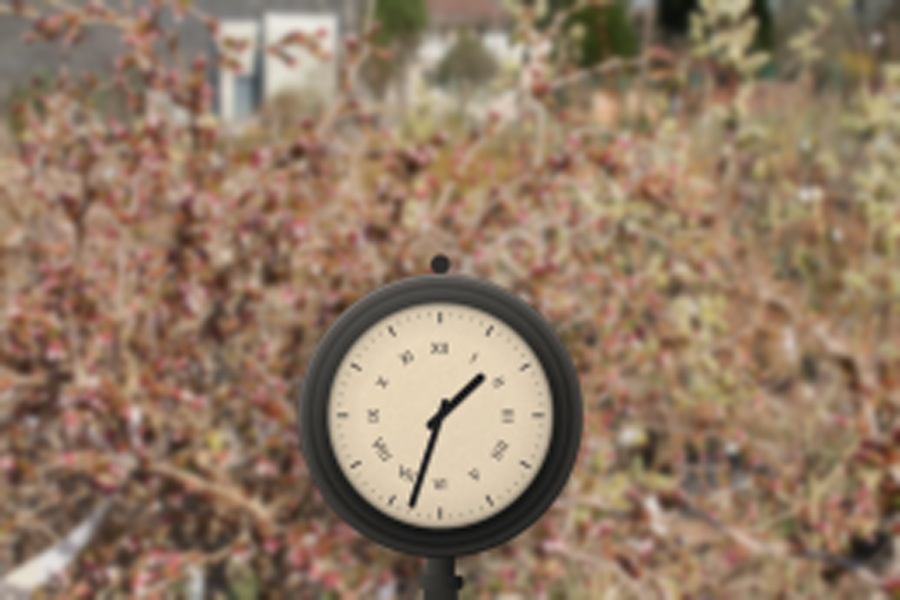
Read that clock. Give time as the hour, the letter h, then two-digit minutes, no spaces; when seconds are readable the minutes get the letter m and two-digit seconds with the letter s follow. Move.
1h33
